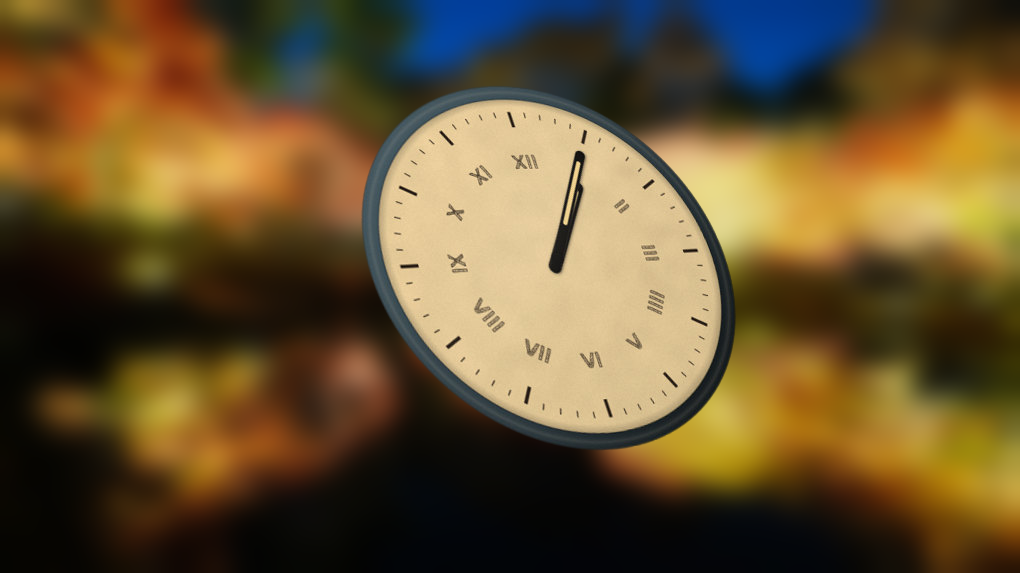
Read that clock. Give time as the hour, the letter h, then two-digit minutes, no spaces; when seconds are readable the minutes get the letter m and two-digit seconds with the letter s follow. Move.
1h05
